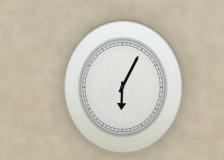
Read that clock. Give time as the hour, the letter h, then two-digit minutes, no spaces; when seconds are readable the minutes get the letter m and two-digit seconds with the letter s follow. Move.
6h05
